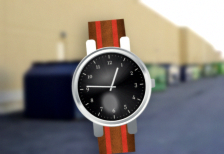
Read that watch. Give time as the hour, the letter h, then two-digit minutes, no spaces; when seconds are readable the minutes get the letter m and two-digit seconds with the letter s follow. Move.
12h46
